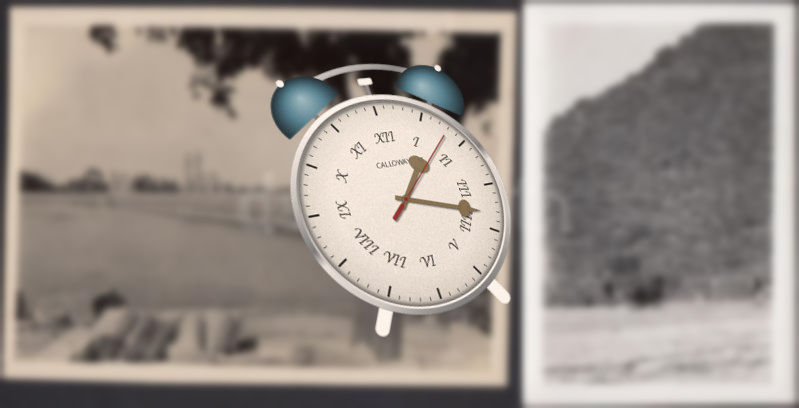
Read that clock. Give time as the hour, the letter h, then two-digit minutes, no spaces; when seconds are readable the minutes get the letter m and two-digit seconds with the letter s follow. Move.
1h18m08s
